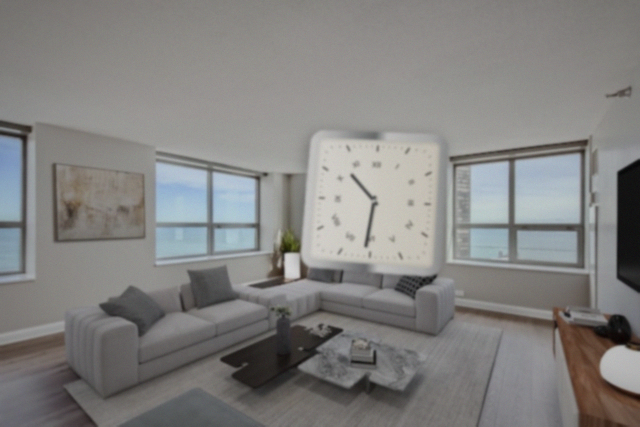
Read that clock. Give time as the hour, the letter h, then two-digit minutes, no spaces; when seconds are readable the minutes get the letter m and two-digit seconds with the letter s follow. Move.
10h31
